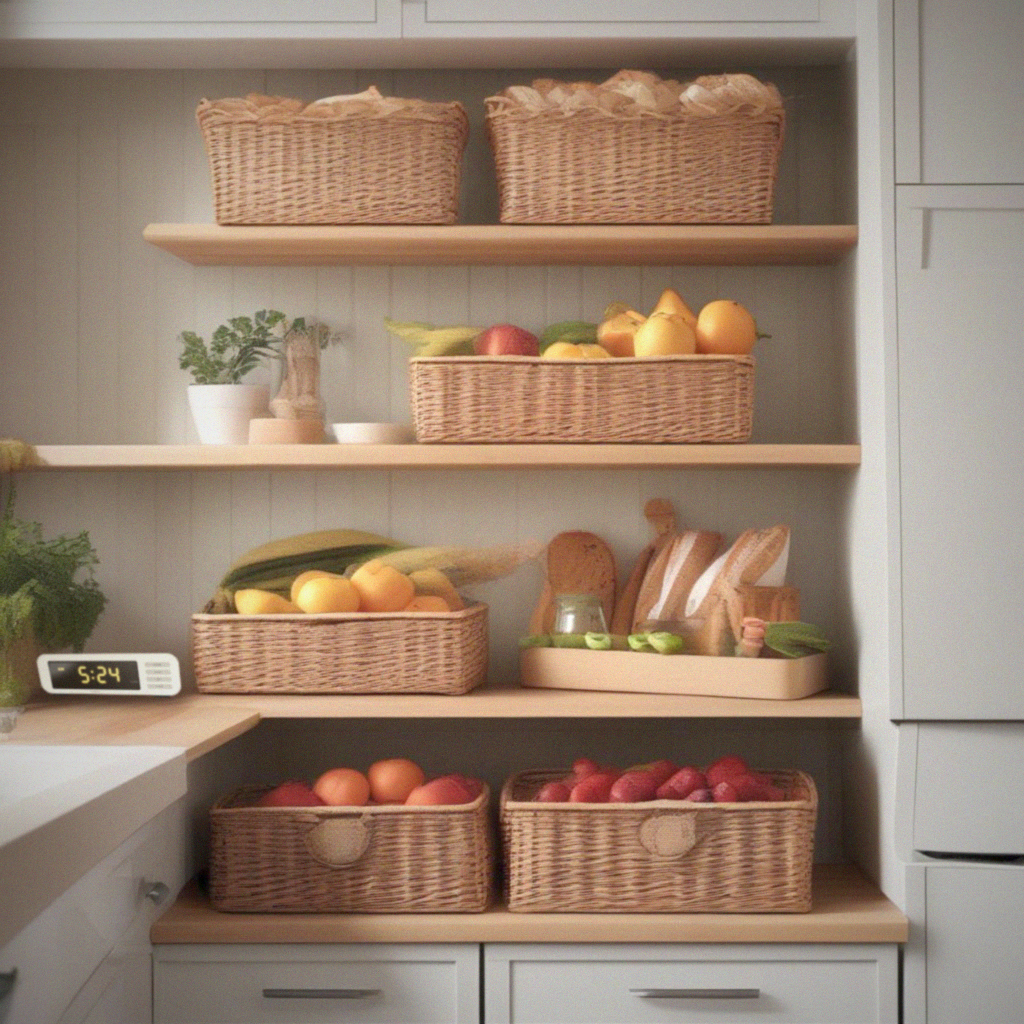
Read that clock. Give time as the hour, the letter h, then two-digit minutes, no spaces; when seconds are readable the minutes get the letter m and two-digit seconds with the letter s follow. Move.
5h24
